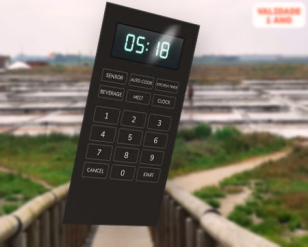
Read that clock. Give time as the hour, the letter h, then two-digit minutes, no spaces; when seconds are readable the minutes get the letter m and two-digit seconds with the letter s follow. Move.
5h18
